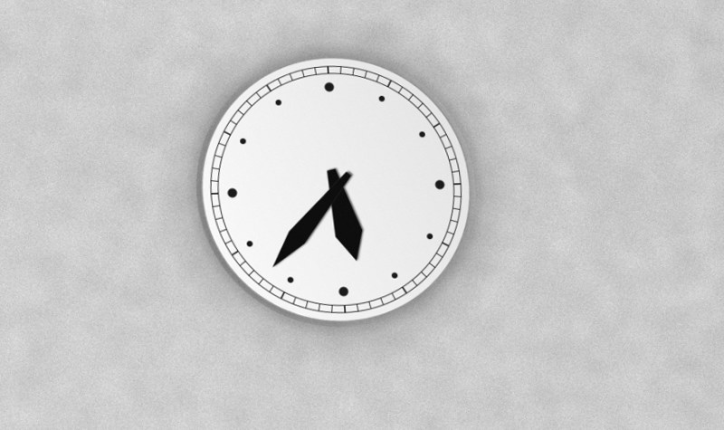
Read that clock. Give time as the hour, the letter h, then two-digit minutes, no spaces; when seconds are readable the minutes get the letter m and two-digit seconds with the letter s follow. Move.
5h37
